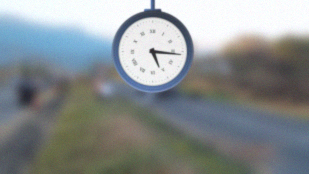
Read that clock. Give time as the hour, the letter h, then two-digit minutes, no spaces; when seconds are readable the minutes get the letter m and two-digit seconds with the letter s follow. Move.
5h16
